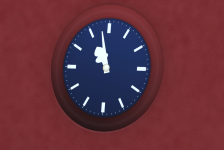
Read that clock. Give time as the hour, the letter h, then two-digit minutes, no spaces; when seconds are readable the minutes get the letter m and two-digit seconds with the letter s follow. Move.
10h58
